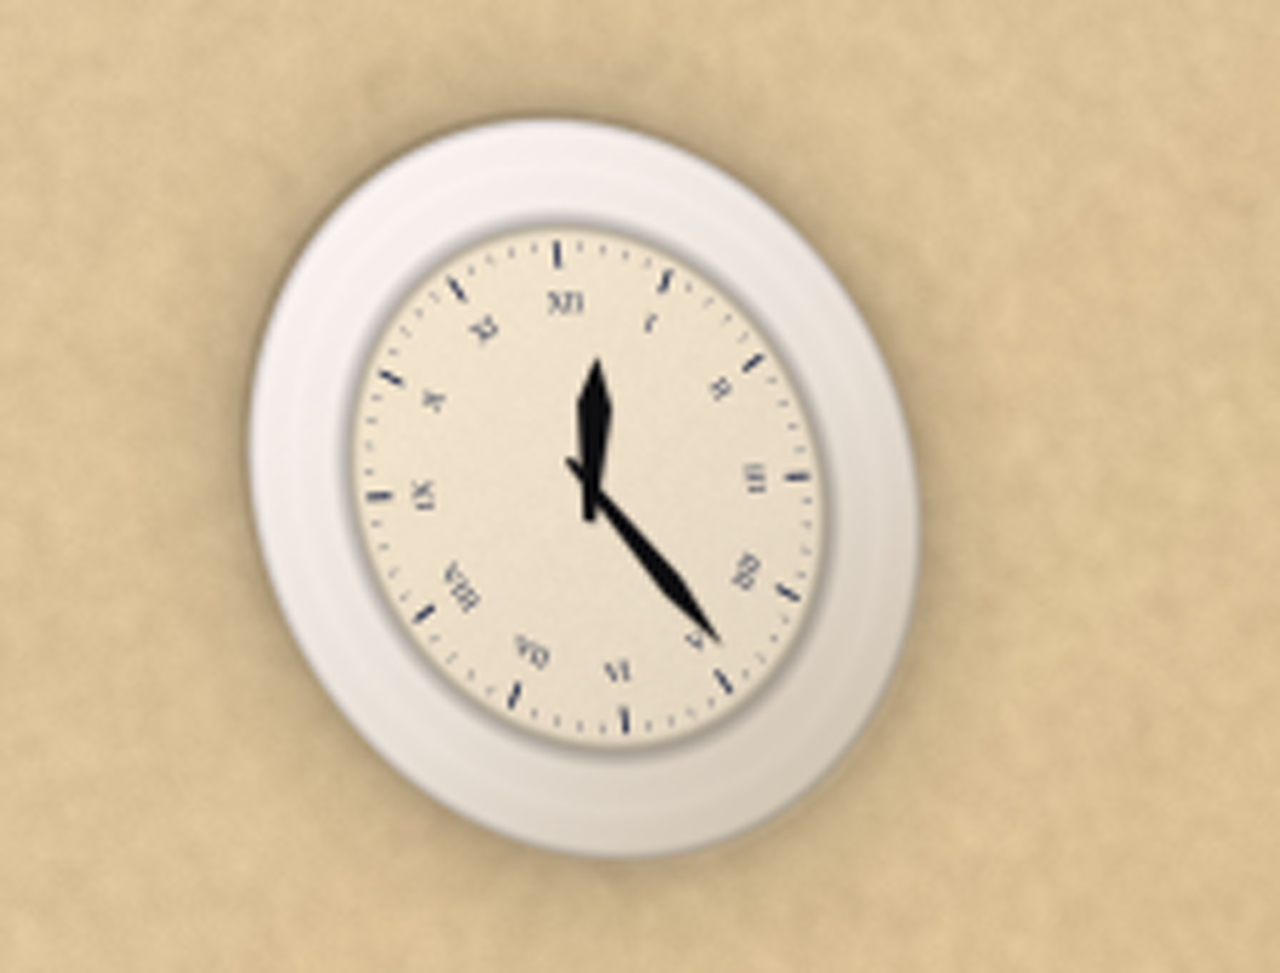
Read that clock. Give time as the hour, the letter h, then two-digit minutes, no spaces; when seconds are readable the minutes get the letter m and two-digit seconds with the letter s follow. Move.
12h24
